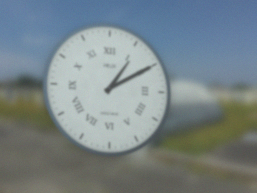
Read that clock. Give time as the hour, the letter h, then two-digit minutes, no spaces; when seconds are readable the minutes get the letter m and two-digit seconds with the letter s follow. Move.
1h10
